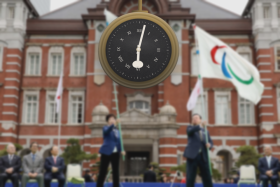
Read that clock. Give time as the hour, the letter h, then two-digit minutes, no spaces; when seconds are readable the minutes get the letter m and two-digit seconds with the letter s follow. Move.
6h02
